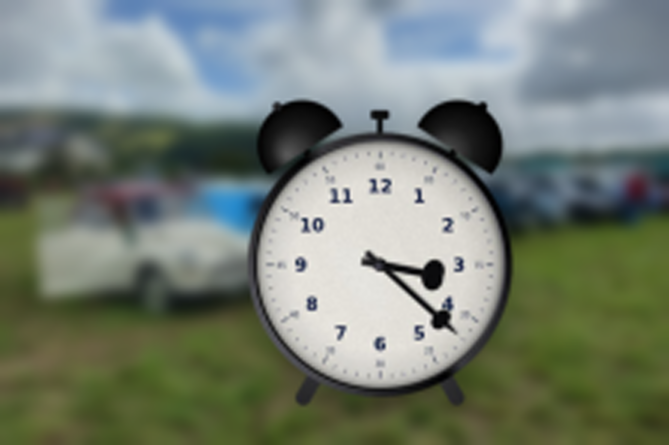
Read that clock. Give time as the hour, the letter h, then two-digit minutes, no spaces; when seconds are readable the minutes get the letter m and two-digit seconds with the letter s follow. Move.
3h22
